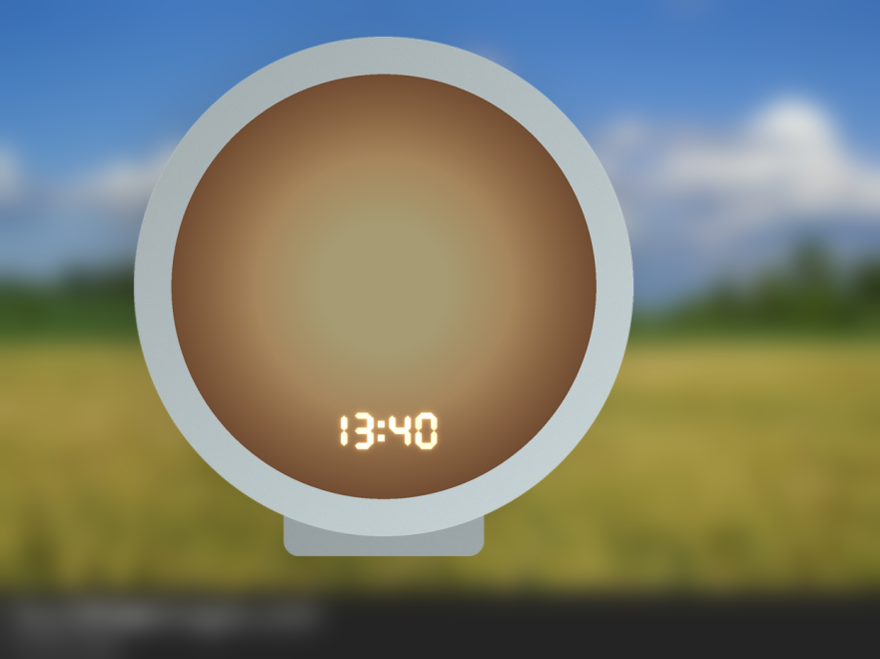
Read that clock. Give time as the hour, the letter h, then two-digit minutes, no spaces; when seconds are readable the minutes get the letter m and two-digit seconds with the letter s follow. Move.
13h40
